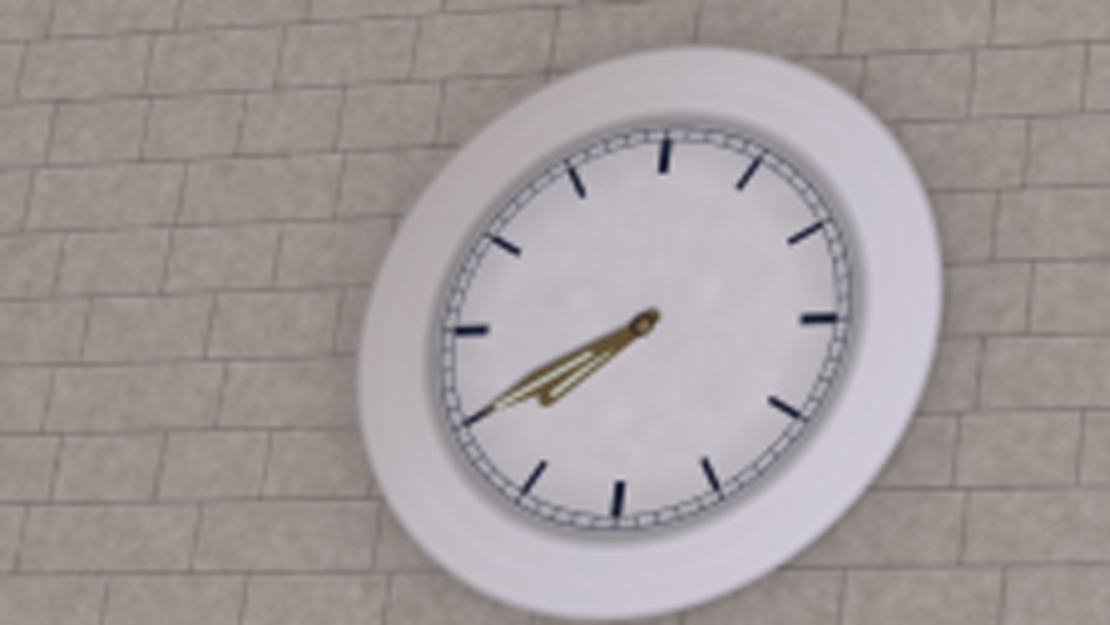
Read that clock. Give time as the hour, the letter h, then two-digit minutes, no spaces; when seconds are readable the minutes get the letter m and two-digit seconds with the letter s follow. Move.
7h40
